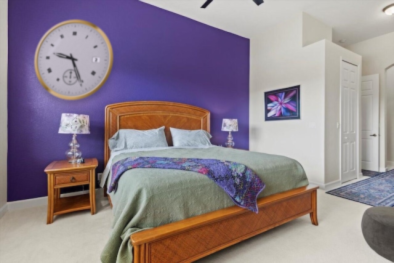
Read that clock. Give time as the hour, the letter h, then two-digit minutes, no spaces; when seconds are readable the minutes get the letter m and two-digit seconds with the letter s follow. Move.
9h26
